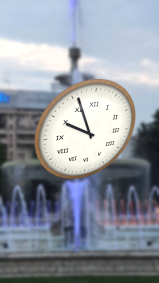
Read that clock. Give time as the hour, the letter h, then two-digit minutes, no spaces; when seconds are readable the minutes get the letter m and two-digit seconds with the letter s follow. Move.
9h56
